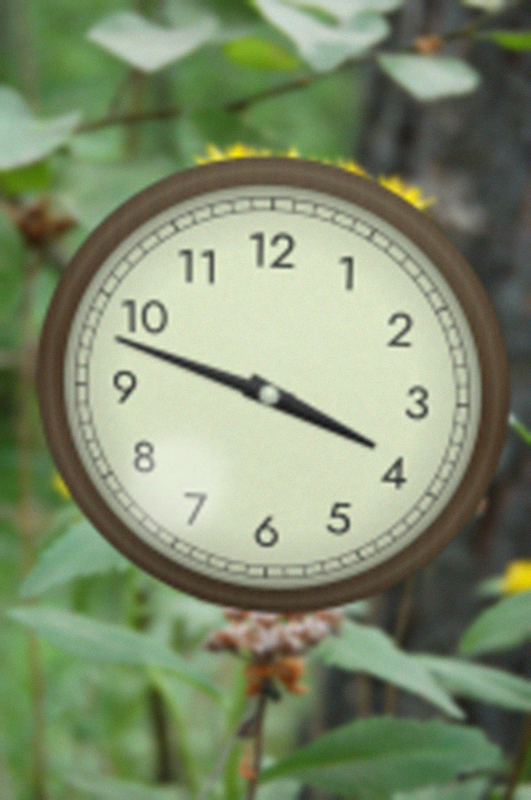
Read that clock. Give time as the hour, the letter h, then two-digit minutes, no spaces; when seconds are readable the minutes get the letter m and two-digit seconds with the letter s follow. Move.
3h48
